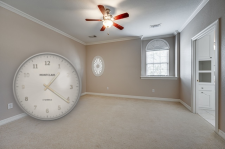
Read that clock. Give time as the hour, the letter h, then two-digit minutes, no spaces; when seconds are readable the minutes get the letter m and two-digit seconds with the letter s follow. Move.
1h21
